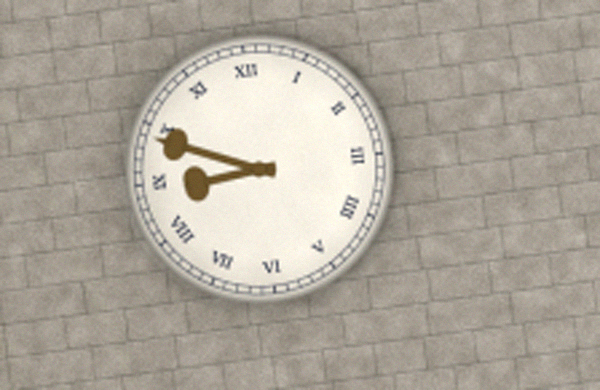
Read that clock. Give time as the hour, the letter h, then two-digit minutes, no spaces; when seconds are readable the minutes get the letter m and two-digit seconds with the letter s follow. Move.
8h49
